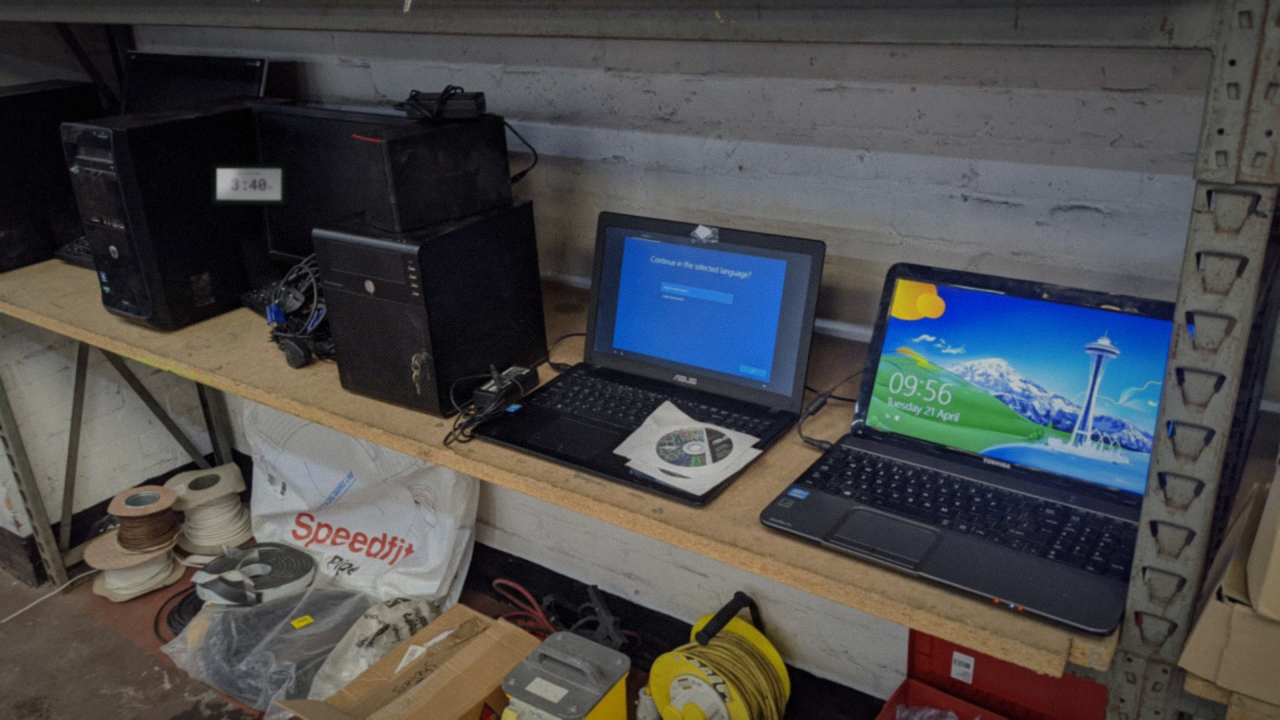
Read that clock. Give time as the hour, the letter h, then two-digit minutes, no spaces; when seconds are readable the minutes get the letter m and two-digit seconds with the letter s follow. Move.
3h40
